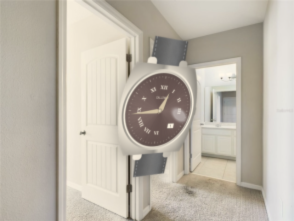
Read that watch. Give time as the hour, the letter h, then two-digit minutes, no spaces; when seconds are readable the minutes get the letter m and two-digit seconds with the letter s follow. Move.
12h44
